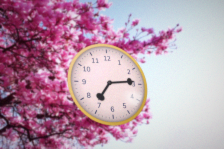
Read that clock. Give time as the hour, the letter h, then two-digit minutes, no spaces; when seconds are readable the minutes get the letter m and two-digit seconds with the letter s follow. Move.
7h14
